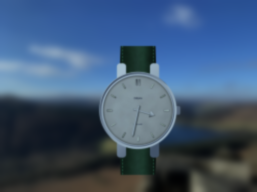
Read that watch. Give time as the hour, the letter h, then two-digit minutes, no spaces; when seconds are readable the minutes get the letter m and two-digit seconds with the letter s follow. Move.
3h32
